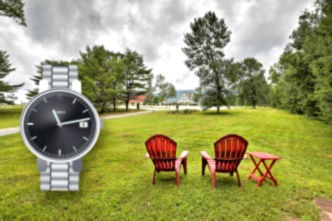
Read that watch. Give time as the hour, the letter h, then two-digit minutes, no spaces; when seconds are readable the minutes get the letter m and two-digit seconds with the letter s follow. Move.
11h13
